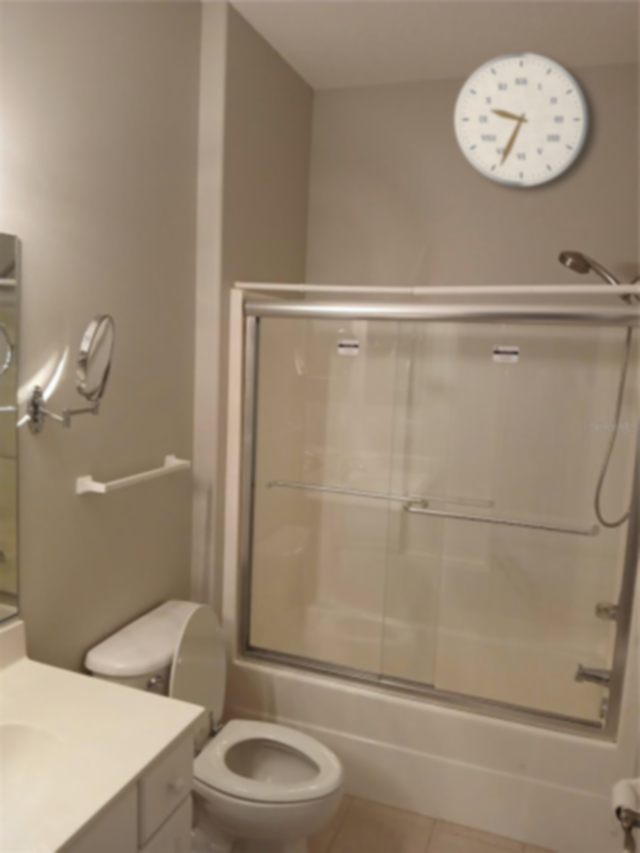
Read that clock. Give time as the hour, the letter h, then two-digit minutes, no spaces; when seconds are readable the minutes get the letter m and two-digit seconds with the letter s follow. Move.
9h34
